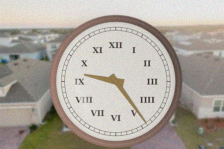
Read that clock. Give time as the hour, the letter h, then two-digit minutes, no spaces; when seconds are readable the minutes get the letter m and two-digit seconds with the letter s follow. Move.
9h24
